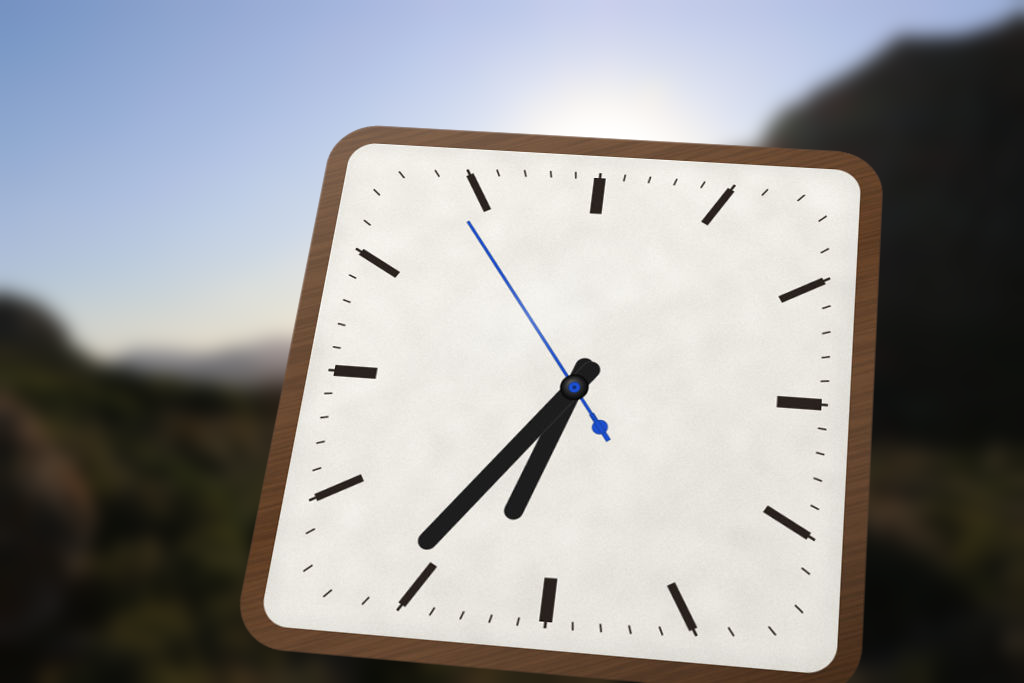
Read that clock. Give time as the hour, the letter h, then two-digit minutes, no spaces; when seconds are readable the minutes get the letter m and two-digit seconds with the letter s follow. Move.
6h35m54s
